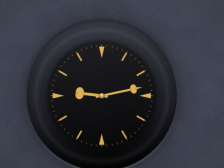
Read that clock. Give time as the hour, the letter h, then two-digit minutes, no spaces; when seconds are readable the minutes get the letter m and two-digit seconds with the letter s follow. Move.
9h13
